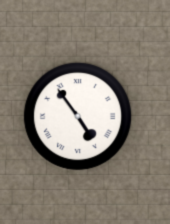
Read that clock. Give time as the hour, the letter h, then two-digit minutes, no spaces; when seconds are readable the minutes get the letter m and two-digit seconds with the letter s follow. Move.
4h54
